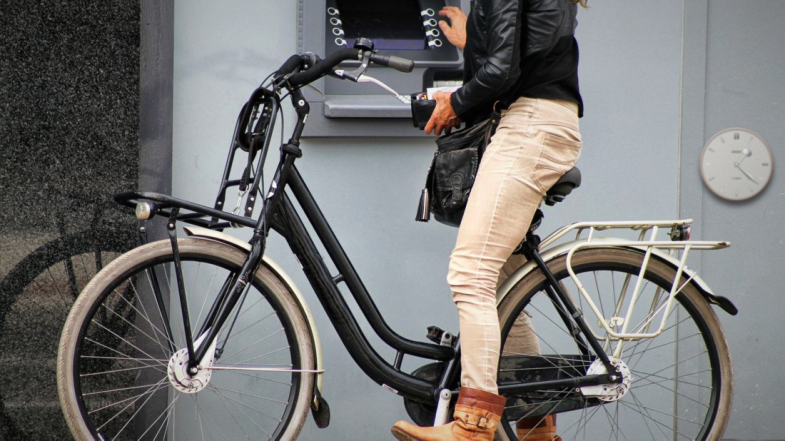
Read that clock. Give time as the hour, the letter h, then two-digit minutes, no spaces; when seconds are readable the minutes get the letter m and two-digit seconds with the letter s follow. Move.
1h22
